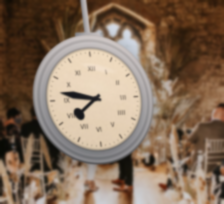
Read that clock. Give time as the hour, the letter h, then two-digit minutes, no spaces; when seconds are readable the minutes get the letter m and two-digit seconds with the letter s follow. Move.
7h47
